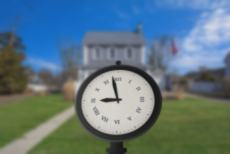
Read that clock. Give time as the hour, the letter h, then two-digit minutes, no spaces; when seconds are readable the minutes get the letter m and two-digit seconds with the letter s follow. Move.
8h58
